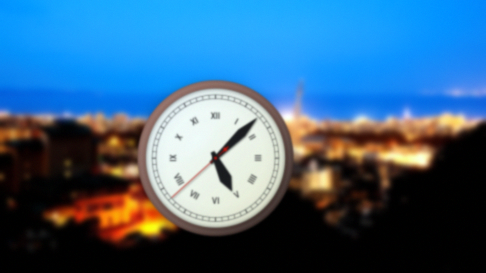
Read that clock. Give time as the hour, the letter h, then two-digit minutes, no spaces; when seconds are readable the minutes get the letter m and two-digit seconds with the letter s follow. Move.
5h07m38s
